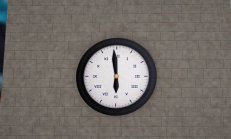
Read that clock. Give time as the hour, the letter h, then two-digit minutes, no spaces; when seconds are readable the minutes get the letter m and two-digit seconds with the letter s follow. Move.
5h59
